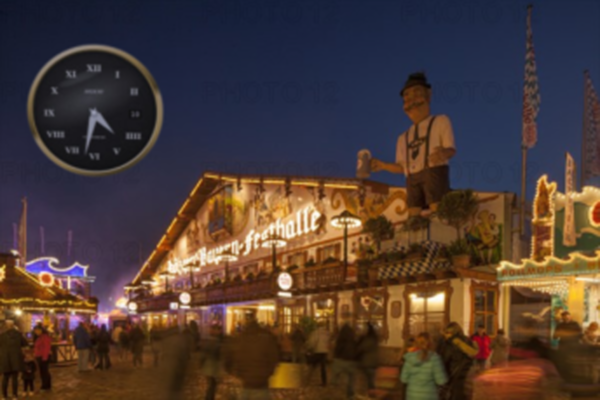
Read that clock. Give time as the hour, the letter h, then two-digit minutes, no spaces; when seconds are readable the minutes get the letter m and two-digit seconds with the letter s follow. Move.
4h32
